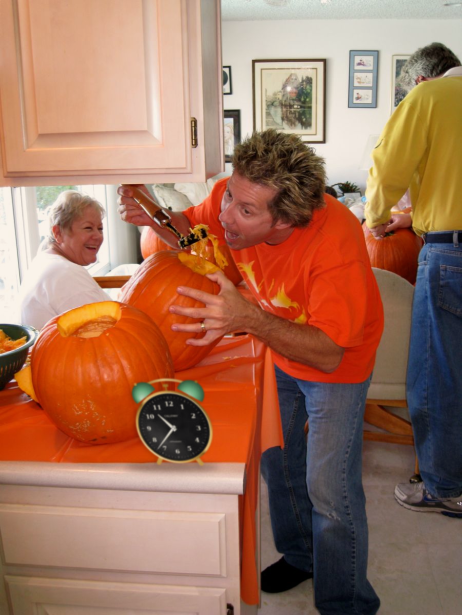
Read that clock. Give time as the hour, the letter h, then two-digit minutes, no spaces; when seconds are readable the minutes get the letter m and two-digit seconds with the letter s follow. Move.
10h37
